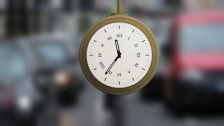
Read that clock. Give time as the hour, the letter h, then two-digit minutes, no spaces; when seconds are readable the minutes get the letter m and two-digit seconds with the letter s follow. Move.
11h36
